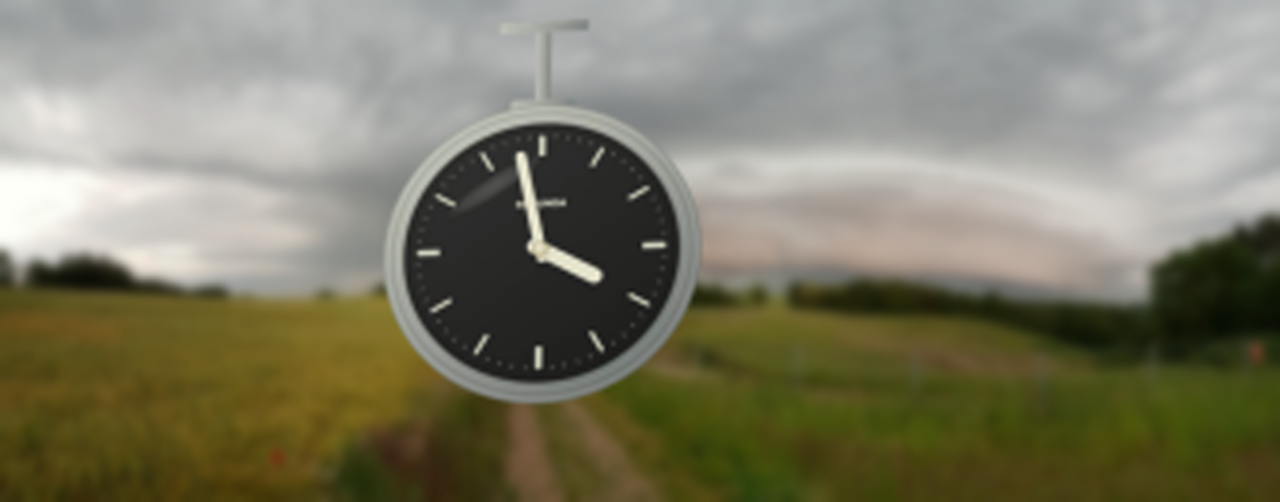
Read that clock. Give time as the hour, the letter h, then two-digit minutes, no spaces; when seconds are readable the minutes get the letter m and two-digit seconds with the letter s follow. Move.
3h58
